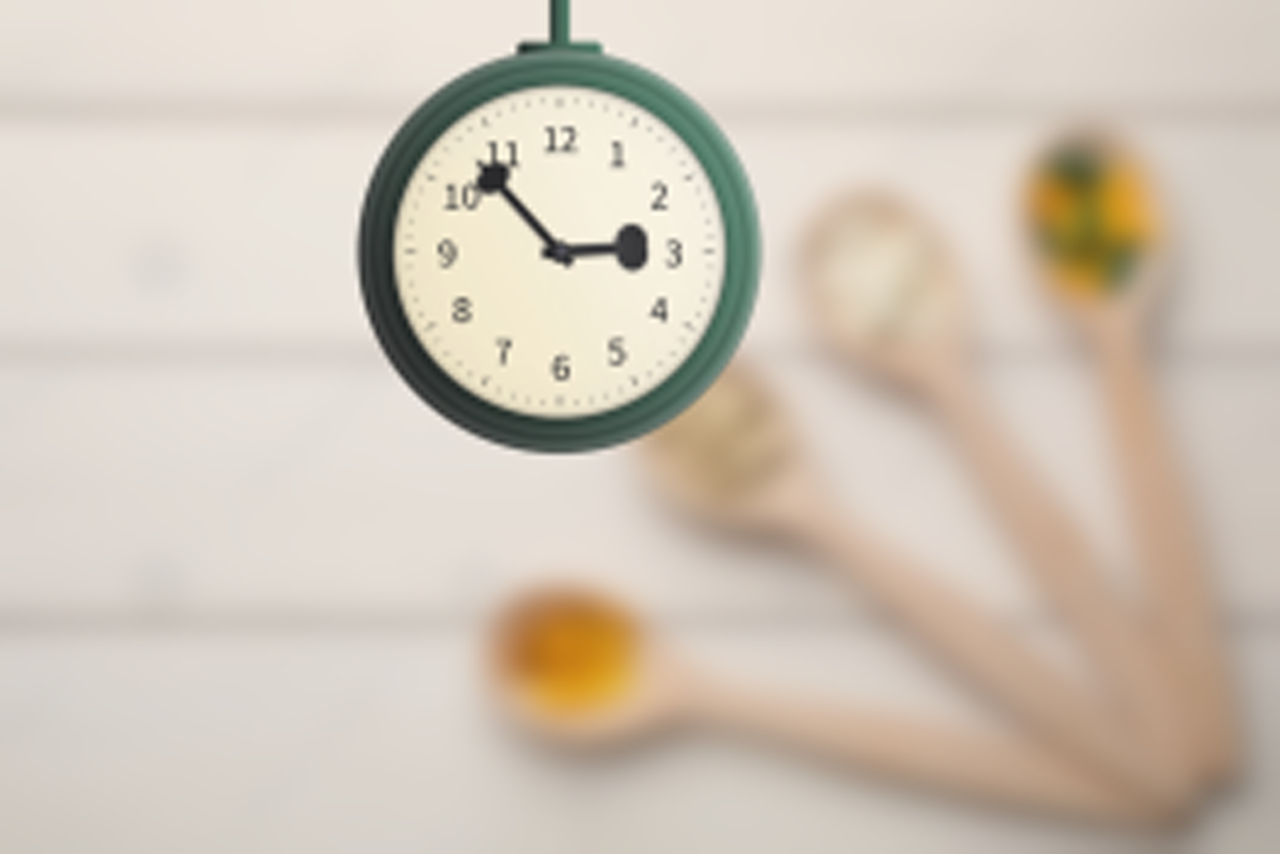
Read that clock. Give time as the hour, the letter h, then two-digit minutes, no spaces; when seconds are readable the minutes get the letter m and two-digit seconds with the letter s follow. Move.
2h53
